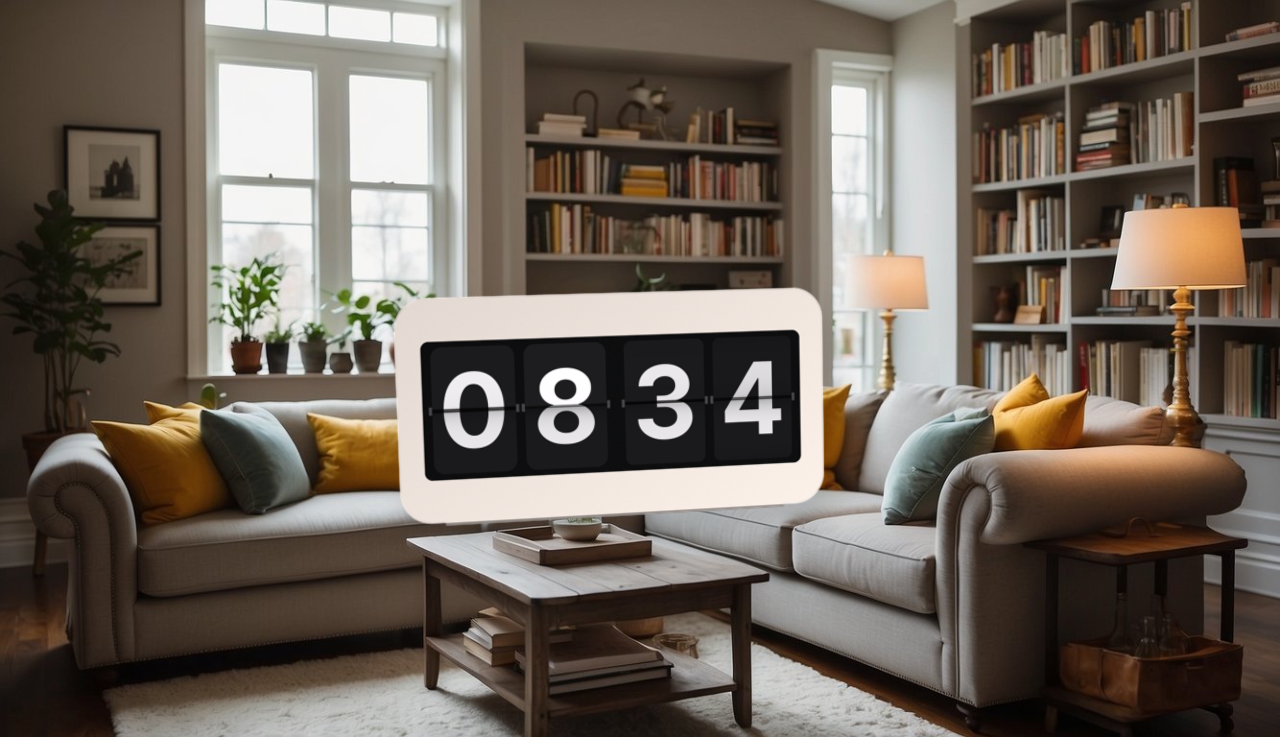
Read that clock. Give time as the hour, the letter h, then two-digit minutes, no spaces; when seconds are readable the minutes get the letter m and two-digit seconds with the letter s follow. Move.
8h34
